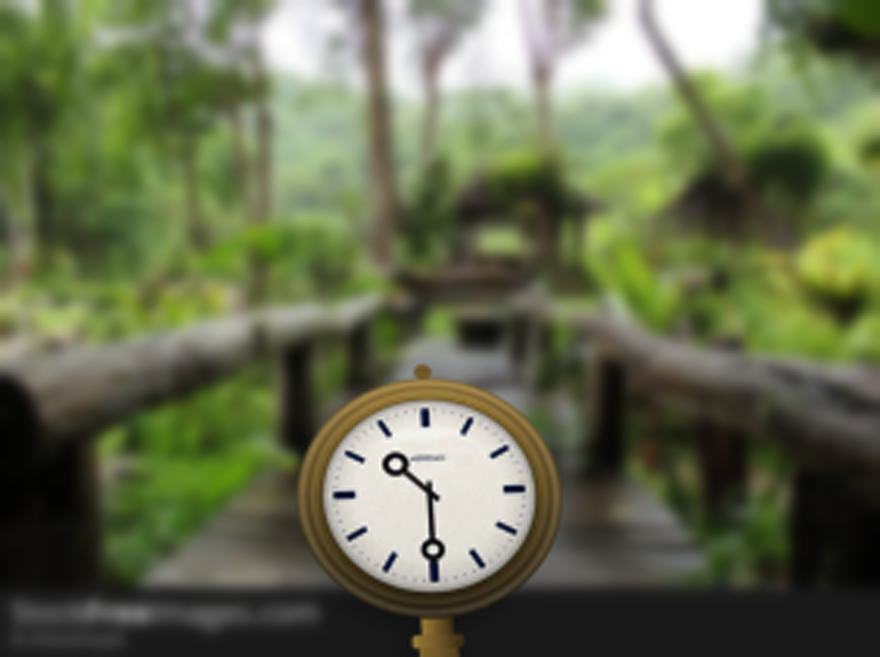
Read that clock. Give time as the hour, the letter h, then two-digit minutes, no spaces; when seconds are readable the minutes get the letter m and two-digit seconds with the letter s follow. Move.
10h30
